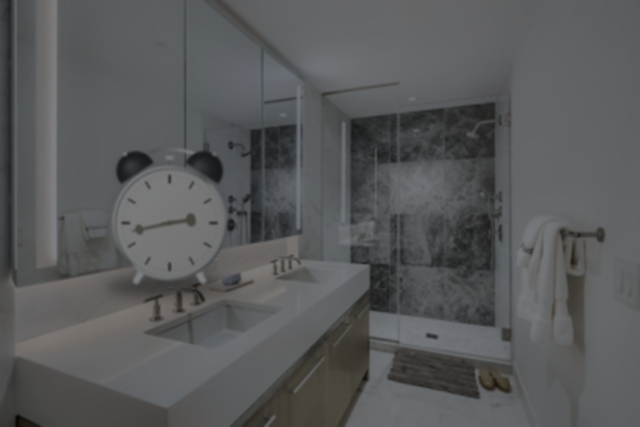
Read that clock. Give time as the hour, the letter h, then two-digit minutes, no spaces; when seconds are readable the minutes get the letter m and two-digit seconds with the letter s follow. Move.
2h43
